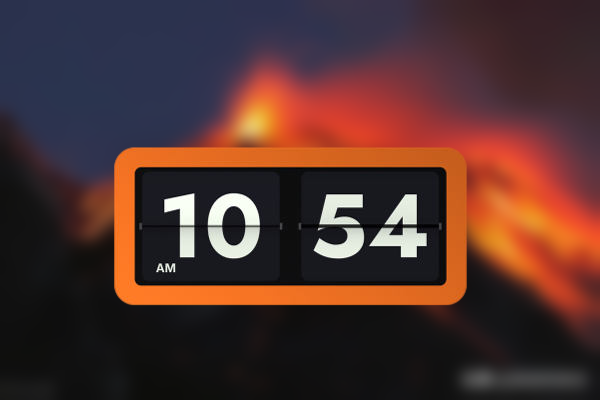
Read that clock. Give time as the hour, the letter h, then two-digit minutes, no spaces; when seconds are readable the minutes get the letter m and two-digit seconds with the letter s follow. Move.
10h54
